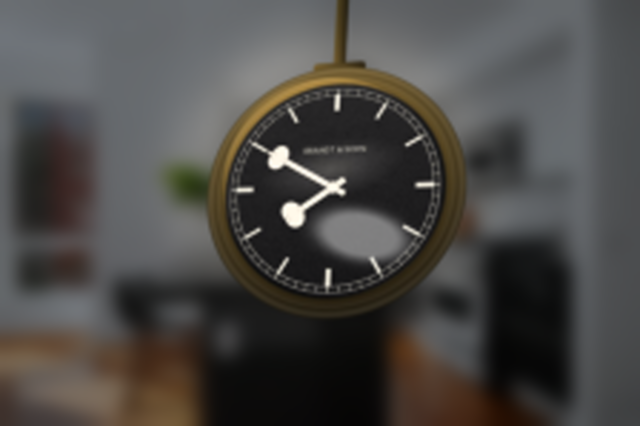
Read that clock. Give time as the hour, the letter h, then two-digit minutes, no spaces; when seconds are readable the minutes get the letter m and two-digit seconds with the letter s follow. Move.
7h50
